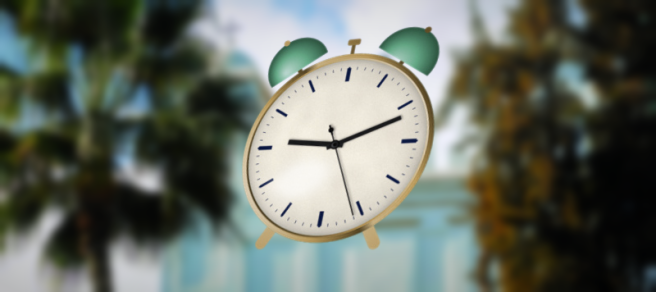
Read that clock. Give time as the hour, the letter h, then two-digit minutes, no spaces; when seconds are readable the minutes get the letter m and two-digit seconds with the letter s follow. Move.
9h11m26s
